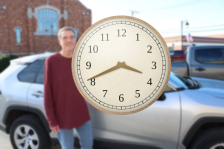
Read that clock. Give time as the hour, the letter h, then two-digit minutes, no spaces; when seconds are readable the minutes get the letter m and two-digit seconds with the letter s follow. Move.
3h41
